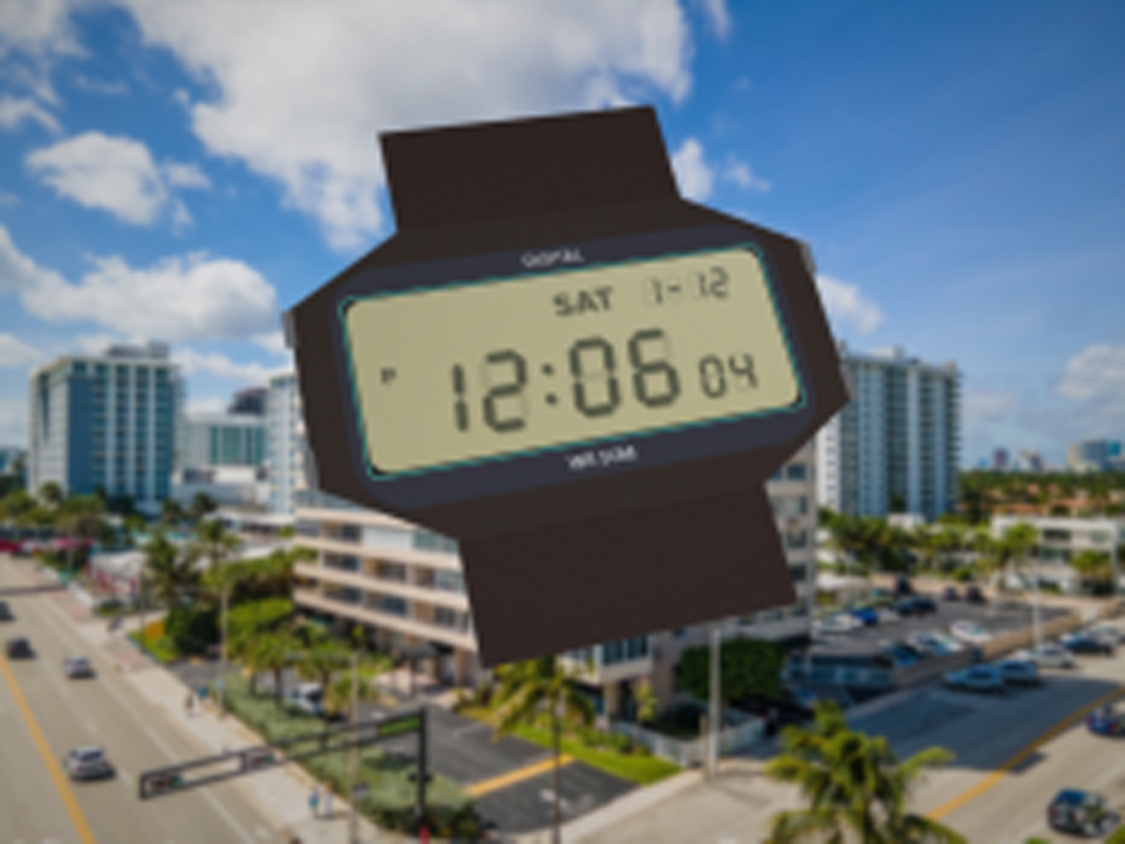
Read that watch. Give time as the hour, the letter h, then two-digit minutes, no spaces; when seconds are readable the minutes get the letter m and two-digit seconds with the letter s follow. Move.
12h06m04s
